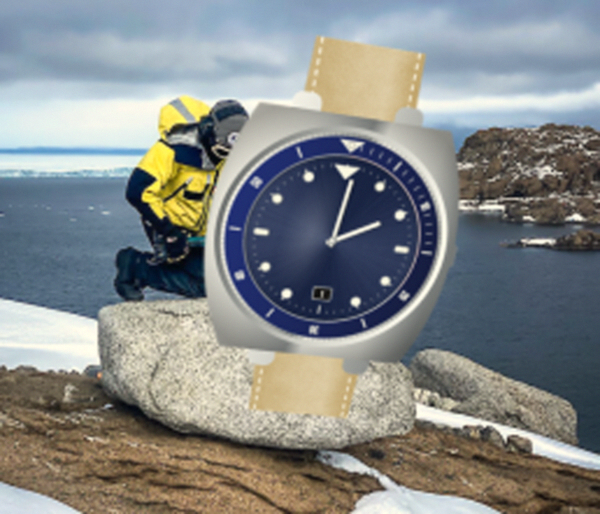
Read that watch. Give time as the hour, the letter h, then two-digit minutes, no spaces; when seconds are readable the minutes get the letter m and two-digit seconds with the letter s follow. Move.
2h01
